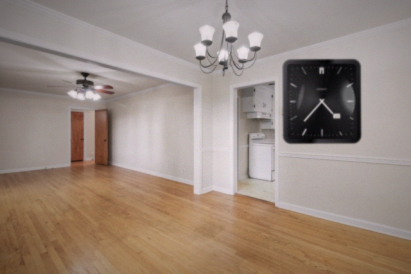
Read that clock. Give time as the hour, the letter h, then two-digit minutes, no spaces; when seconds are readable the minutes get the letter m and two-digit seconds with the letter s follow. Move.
4h37
